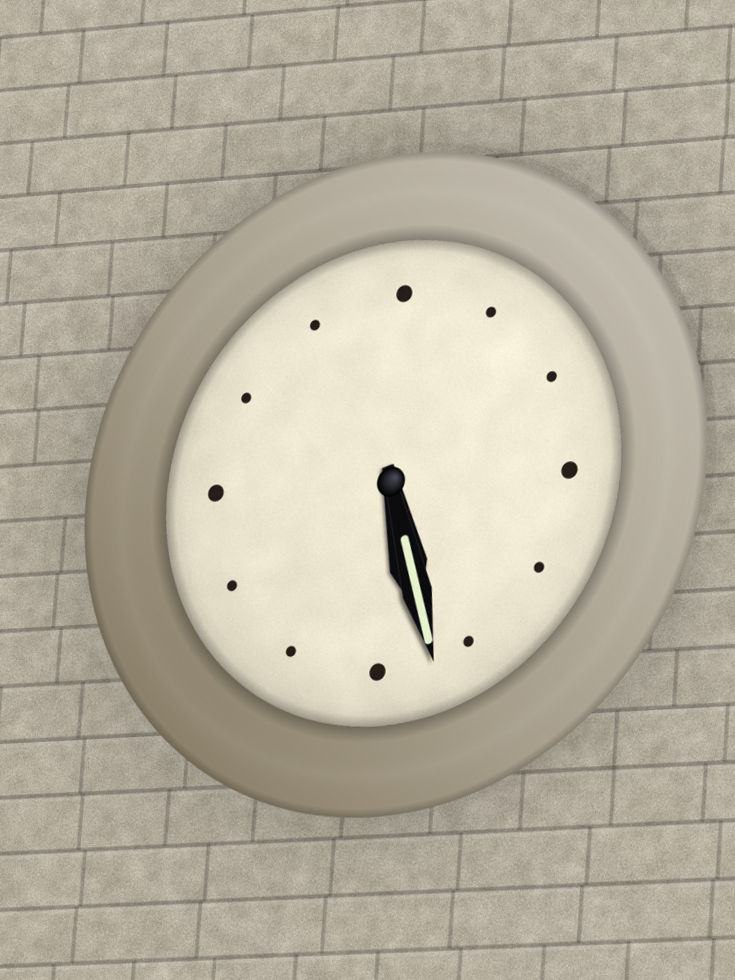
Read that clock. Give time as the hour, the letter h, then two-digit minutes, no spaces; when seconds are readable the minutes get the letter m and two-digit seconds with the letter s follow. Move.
5h27
